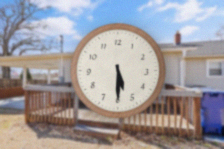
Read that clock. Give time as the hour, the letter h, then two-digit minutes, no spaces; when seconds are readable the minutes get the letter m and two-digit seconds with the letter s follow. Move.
5h30
